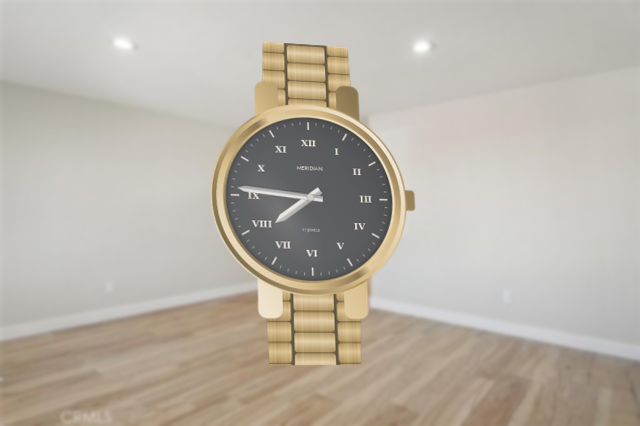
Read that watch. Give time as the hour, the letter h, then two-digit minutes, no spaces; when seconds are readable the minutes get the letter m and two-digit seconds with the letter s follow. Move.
7h46
